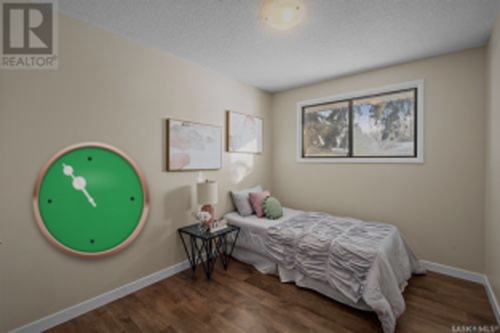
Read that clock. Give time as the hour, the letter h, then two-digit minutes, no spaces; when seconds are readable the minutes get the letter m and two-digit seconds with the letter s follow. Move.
10h54
